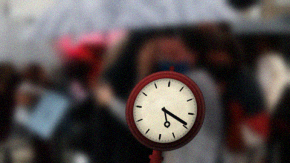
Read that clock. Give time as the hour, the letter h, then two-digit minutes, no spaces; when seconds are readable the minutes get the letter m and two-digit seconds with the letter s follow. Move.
5h19
